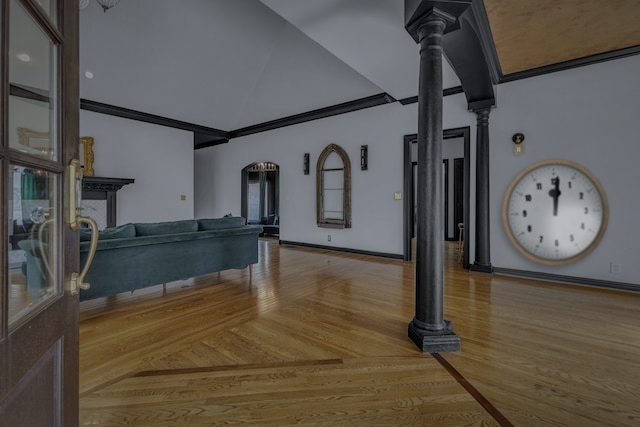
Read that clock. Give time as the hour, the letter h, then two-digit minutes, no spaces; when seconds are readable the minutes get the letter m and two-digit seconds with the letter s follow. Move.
12h01
